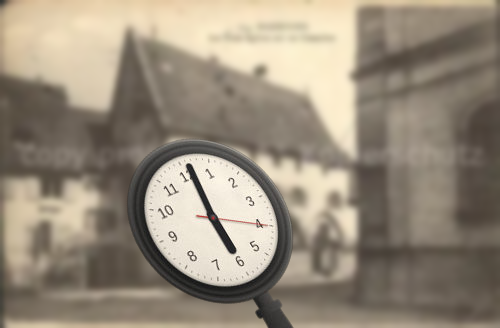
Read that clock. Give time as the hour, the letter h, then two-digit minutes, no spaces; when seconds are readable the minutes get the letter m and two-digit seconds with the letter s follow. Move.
6h01m20s
